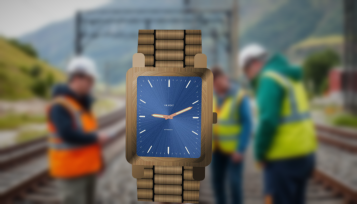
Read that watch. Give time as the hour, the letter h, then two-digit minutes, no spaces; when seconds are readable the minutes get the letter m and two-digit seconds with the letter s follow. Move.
9h11
